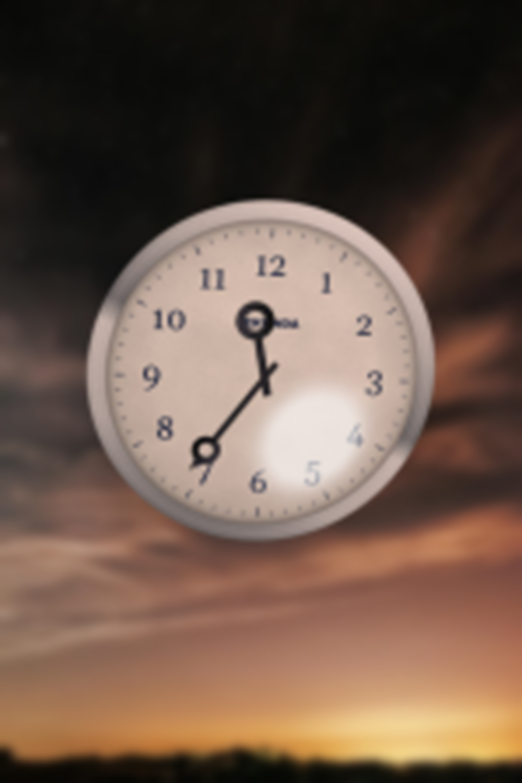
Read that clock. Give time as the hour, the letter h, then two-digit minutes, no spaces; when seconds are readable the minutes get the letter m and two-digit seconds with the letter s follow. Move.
11h36
